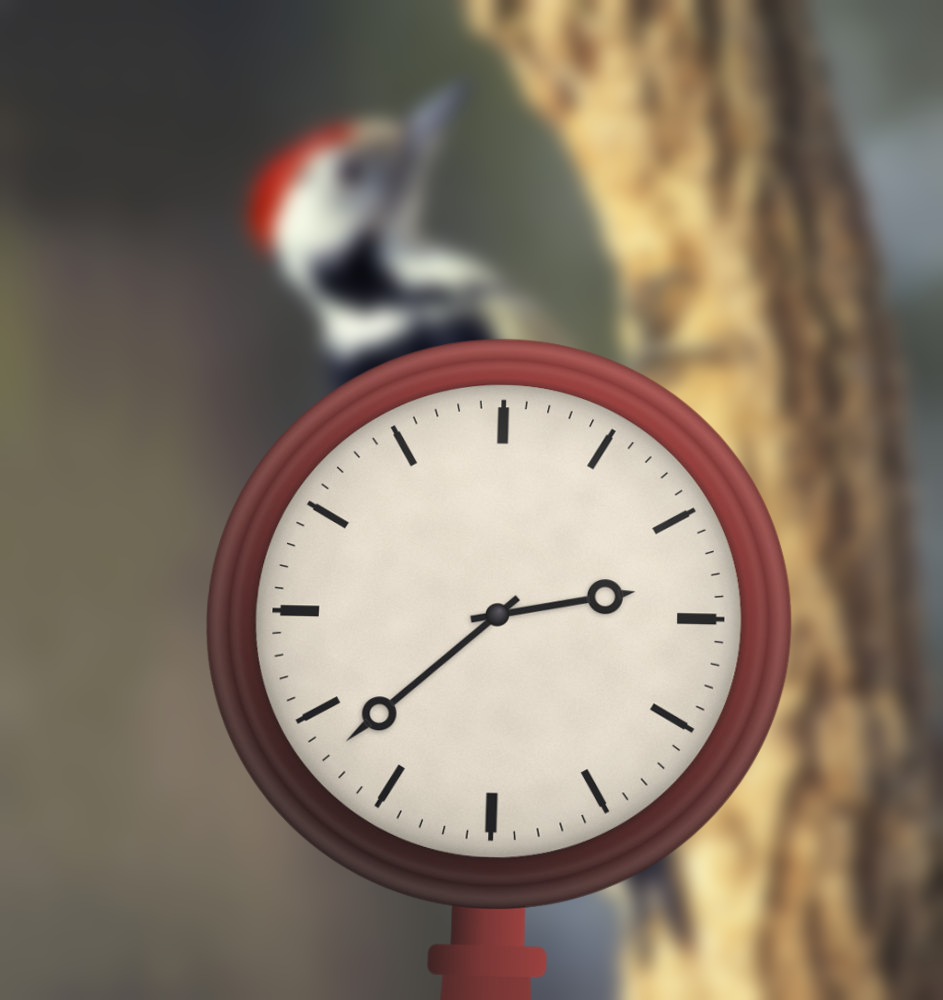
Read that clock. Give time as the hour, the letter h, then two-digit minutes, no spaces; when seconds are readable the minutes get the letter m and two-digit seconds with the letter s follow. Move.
2h38
